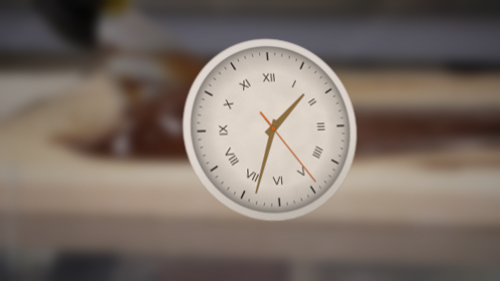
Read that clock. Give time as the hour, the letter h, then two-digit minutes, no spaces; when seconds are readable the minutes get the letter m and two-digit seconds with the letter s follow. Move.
1h33m24s
